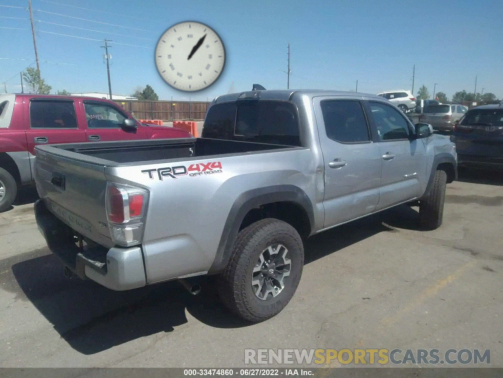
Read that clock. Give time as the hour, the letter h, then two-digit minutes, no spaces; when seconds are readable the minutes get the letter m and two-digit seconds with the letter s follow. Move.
1h06
